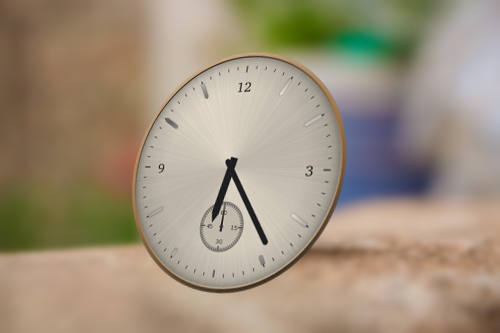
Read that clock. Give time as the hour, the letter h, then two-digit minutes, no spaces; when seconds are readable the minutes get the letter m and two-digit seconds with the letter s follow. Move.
6h24
